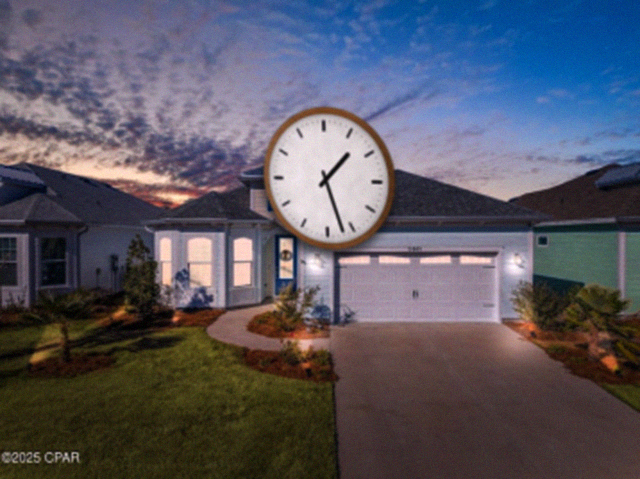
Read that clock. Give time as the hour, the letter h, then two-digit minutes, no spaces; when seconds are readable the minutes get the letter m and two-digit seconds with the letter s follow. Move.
1h27
